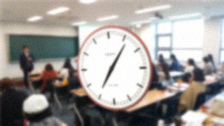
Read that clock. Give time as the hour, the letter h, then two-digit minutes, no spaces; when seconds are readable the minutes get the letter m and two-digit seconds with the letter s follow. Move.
7h06
